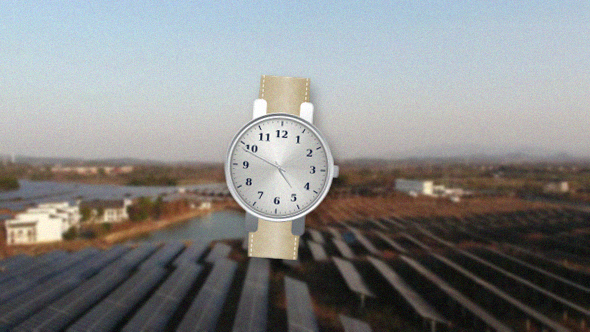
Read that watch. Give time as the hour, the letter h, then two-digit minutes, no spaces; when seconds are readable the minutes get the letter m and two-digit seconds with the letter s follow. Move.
4h49
